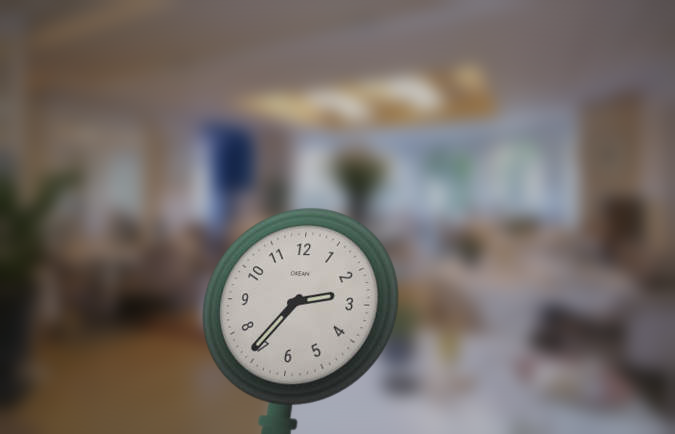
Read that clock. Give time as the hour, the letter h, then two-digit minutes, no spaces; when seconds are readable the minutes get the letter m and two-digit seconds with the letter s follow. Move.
2h36
